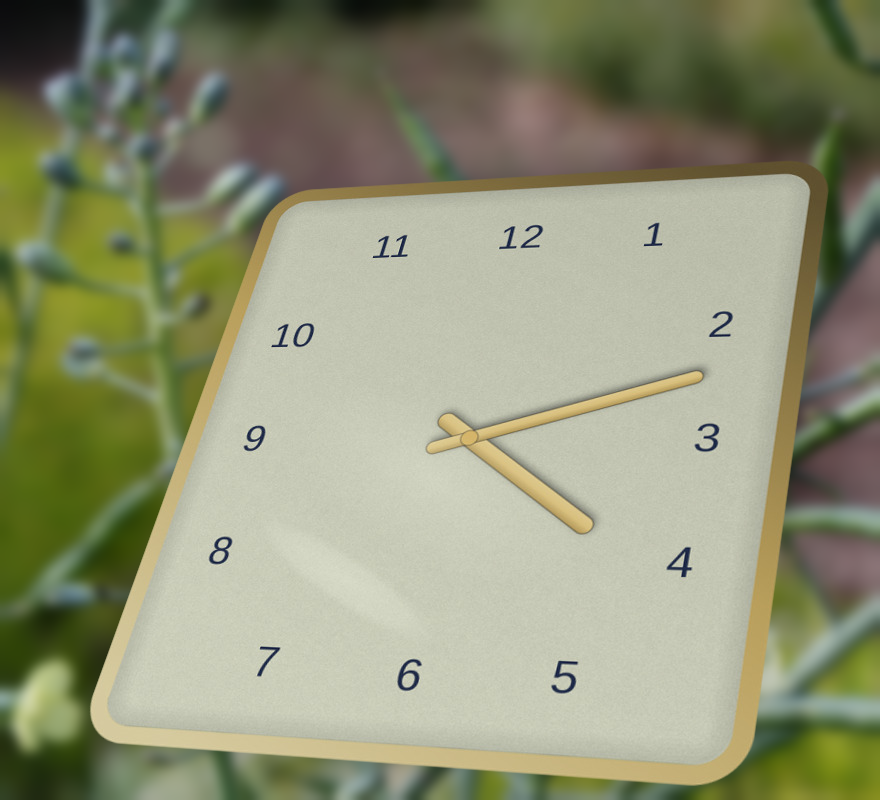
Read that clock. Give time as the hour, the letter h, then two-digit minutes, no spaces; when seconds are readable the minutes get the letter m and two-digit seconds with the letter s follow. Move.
4h12
